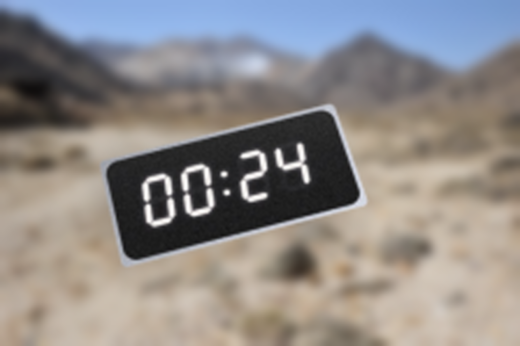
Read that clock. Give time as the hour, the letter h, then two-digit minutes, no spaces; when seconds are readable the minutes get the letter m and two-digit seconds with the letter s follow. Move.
0h24
